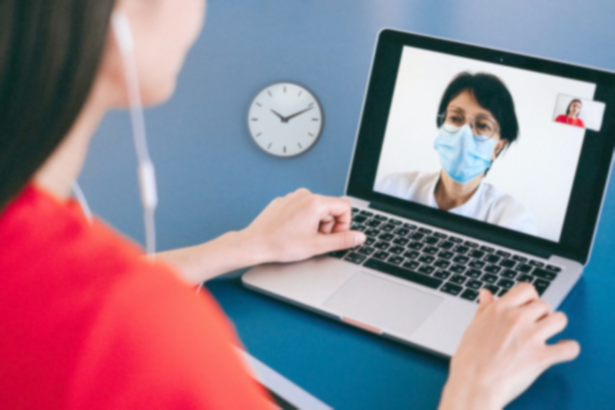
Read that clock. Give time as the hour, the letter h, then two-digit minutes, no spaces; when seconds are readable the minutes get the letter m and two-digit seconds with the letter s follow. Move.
10h11
